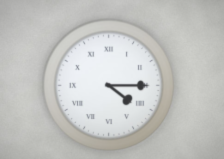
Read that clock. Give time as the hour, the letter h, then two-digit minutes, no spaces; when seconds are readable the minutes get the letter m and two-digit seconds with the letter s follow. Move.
4h15
